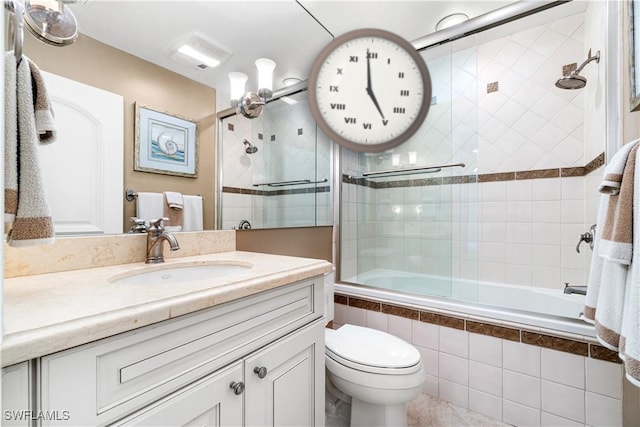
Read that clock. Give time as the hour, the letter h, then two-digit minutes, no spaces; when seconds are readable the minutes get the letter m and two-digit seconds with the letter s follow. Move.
4h59
